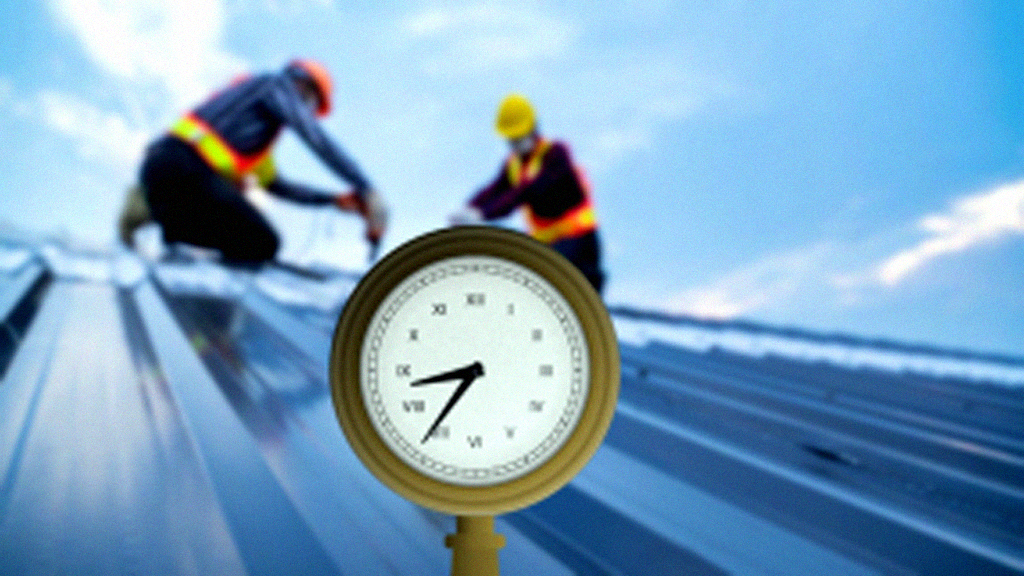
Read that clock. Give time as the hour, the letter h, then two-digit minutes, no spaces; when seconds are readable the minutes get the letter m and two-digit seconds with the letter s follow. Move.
8h36
